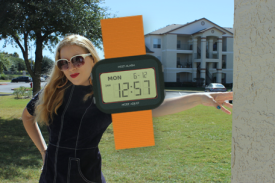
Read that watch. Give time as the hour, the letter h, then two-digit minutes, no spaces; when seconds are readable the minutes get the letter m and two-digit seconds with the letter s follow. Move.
12h57
